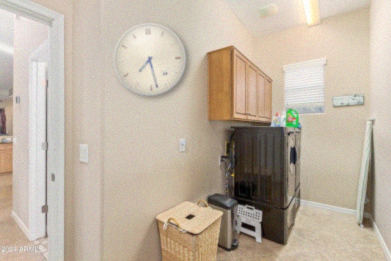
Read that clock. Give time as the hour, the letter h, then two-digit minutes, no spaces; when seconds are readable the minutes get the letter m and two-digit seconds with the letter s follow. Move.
7h28
